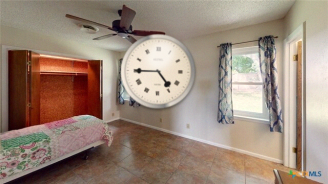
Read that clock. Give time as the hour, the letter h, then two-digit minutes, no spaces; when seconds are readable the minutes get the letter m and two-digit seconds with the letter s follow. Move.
4h45
